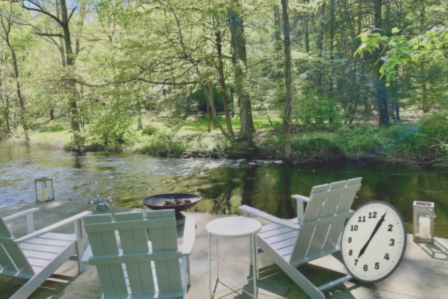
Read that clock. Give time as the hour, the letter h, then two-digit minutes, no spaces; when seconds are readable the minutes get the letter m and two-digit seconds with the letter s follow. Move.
7h05
